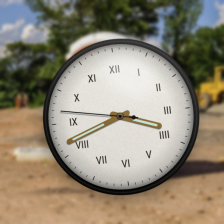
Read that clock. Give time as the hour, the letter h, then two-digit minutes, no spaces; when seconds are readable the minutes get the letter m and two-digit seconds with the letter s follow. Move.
3h41m47s
